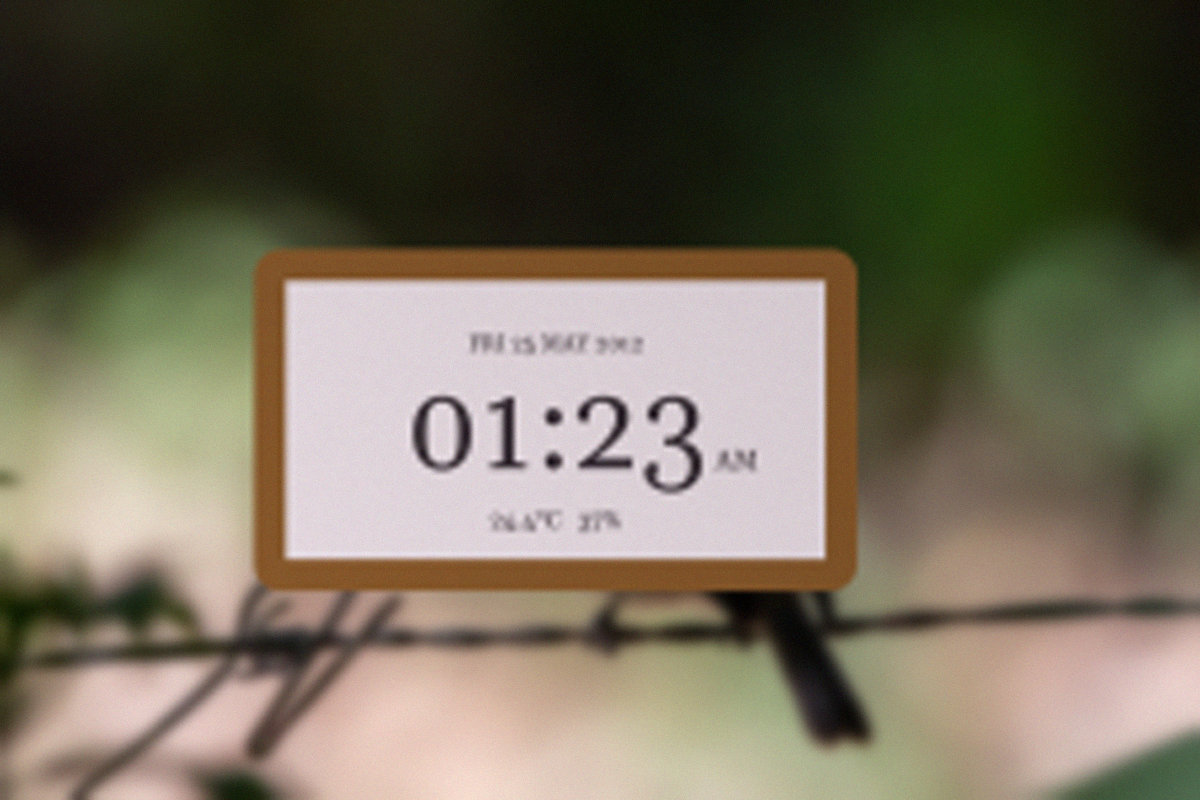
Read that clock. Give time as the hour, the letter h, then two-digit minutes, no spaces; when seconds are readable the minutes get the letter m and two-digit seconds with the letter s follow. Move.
1h23
